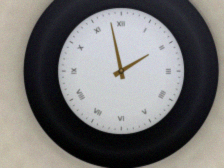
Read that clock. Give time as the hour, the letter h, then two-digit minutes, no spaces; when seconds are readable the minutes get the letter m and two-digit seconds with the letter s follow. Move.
1h58
